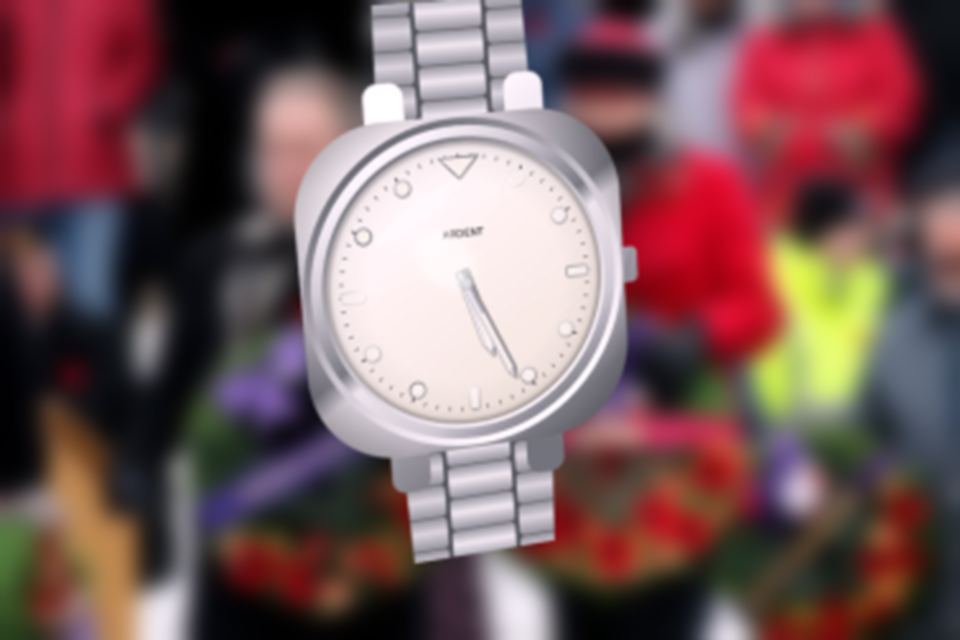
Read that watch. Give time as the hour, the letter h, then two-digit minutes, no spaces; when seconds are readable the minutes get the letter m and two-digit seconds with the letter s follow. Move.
5h26
